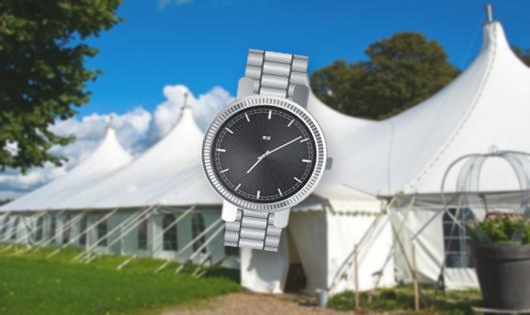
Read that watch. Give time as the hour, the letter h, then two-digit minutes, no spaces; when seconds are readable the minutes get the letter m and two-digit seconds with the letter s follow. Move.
7h09
